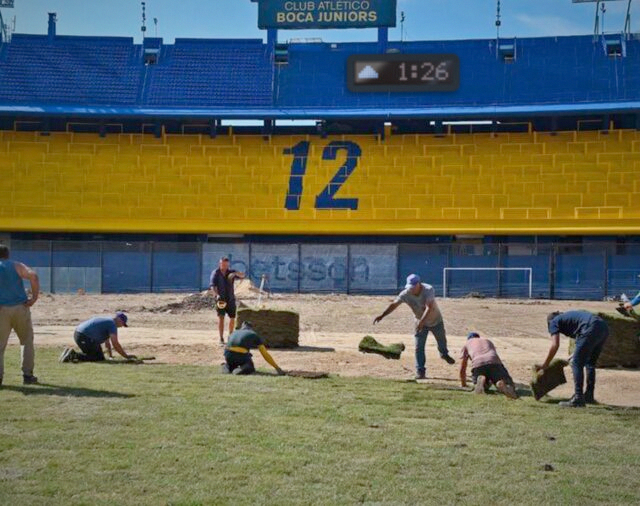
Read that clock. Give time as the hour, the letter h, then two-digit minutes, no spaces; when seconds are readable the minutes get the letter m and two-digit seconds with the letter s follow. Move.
1h26
